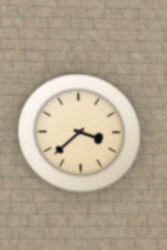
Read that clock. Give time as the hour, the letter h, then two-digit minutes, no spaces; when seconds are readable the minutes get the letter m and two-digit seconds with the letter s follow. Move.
3h38
